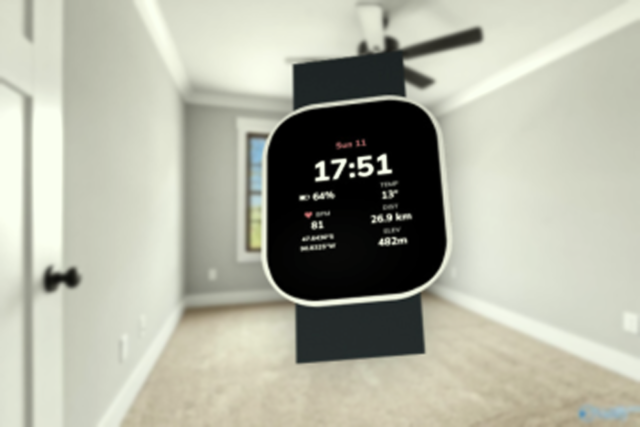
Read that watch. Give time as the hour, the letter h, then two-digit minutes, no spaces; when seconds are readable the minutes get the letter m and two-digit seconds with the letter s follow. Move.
17h51
